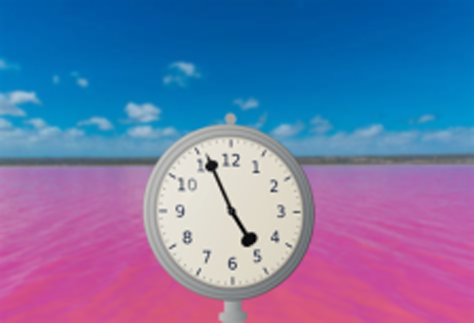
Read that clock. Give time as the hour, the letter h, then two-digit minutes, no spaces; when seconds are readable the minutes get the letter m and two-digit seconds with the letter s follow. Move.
4h56
